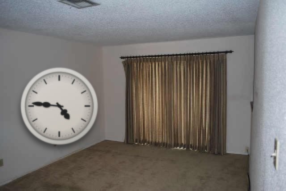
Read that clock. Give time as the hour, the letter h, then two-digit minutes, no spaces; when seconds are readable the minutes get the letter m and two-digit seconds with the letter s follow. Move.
4h46
